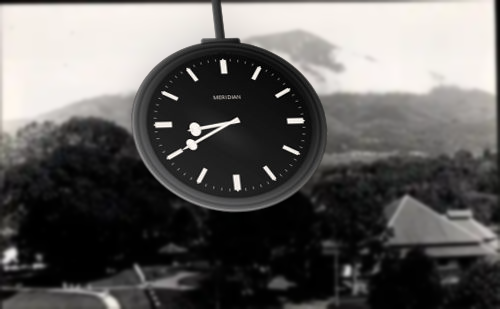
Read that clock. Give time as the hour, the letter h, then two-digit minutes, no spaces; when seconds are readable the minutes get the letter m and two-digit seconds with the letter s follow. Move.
8h40
